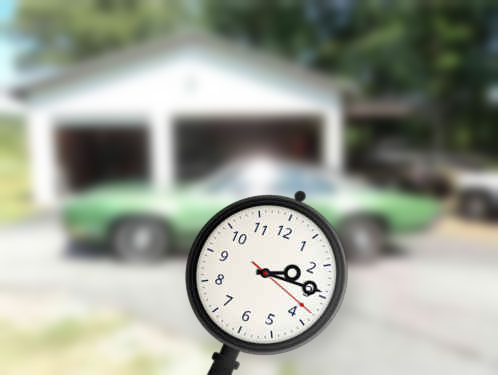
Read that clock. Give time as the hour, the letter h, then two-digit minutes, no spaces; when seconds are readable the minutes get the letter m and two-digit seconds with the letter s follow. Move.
2h14m18s
